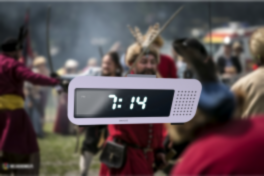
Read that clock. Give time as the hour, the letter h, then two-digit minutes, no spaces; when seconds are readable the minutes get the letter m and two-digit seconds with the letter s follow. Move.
7h14
